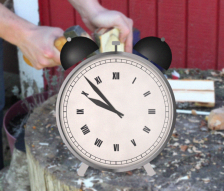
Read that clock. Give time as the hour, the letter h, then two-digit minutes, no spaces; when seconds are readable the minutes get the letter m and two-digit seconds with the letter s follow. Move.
9h53
